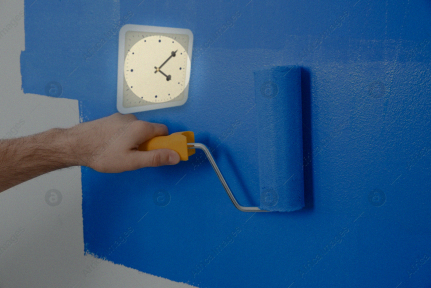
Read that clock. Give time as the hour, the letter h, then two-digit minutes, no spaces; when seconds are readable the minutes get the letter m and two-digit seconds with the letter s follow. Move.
4h08
